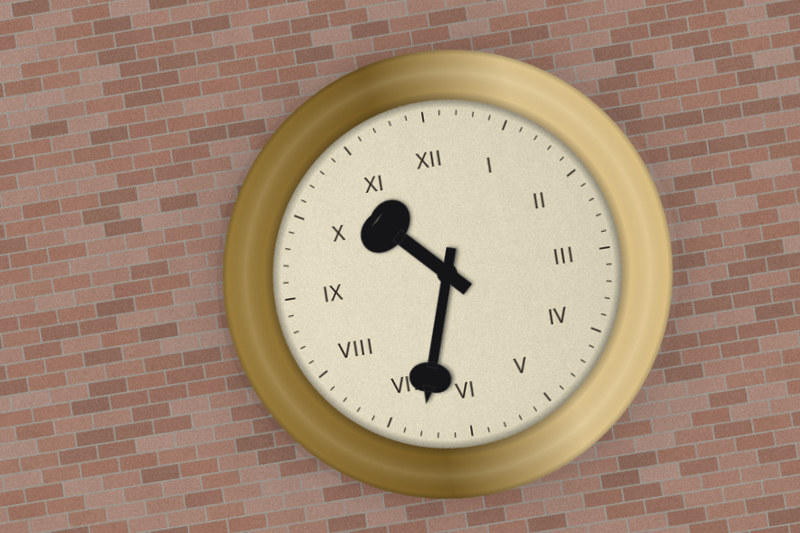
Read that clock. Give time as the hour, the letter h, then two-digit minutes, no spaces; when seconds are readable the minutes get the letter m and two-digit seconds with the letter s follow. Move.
10h33
